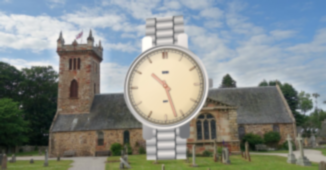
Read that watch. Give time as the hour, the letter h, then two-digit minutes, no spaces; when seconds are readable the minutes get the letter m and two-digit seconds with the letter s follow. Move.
10h27
